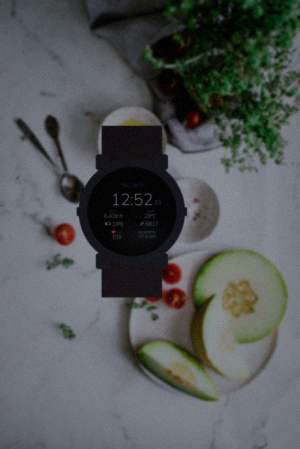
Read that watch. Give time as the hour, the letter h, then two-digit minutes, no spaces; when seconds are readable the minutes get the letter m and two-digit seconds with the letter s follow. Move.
12h52
